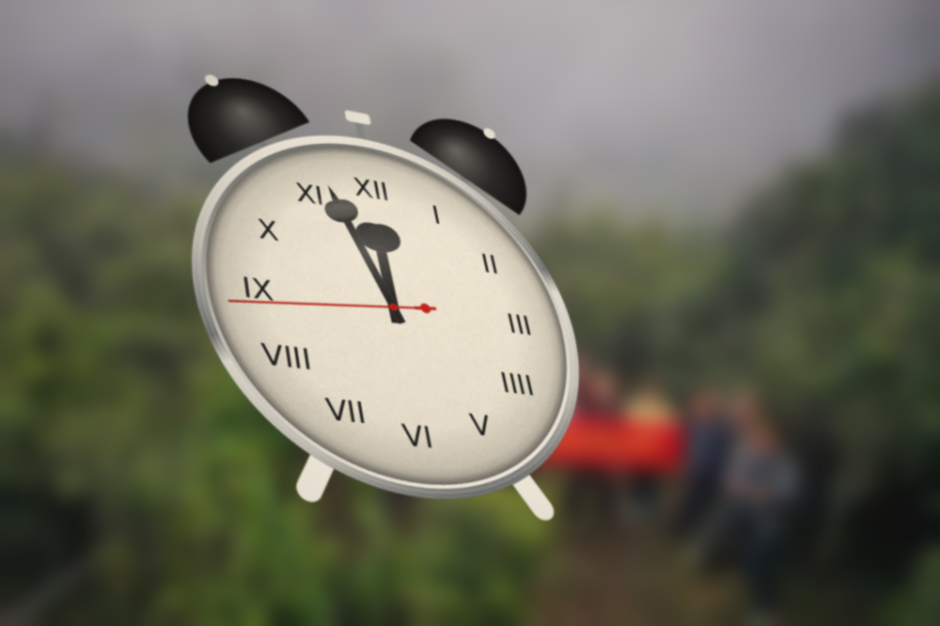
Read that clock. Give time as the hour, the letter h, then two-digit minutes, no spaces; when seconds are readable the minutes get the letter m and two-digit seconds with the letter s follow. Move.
11h56m44s
